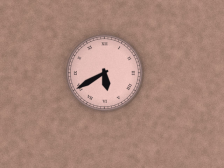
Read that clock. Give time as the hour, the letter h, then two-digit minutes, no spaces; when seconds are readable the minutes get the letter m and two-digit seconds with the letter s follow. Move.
5h40
